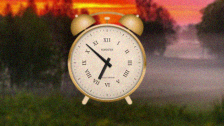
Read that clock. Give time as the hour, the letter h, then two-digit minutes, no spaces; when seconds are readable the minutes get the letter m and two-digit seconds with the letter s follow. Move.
6h52
